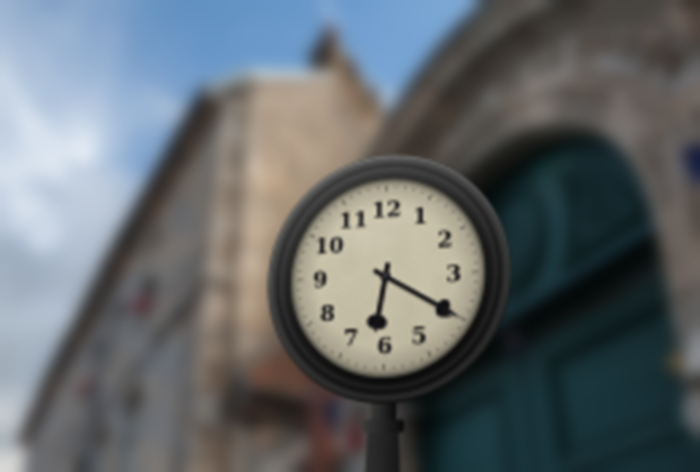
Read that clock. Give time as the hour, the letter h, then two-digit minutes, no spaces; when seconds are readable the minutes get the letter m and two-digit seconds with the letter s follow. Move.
6h20
